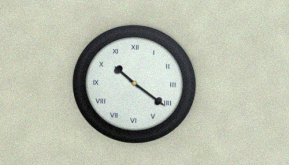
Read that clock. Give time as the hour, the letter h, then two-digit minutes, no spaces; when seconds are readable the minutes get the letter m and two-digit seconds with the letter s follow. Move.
10h21
